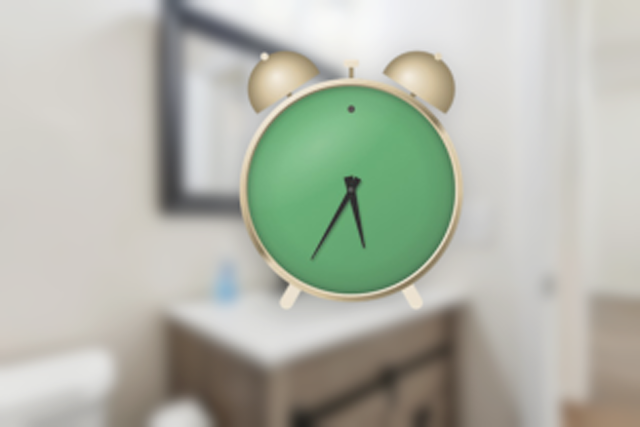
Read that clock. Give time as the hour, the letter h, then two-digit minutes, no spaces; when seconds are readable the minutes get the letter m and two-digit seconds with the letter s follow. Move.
5h35
